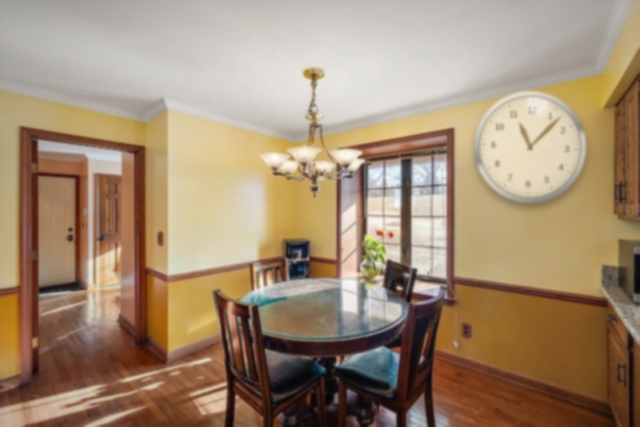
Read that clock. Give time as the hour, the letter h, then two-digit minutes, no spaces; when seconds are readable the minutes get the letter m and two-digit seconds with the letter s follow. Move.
11h07
